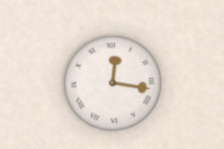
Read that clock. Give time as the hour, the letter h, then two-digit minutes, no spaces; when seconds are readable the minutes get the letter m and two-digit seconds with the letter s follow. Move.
12h17
